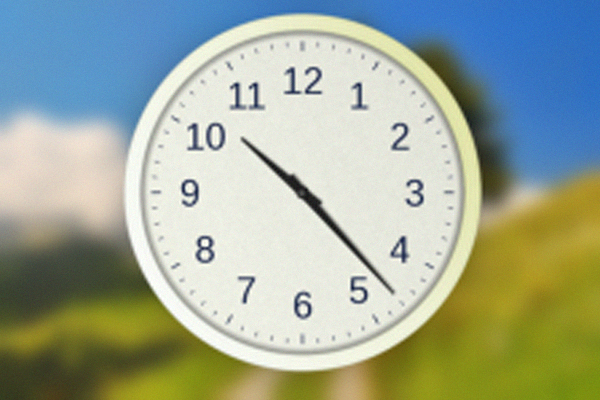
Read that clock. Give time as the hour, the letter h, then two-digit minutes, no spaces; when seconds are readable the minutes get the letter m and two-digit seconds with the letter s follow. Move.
10h23
